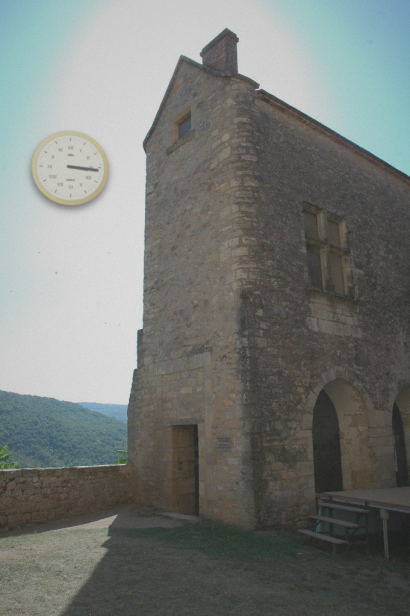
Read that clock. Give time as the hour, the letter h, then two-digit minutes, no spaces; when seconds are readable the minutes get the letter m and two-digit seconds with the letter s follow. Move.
3h16
